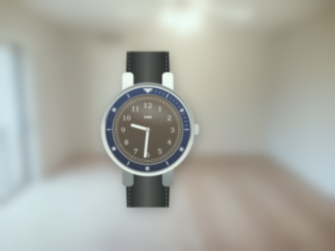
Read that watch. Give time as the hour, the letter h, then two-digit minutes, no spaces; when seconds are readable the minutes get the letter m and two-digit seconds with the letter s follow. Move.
9h31
